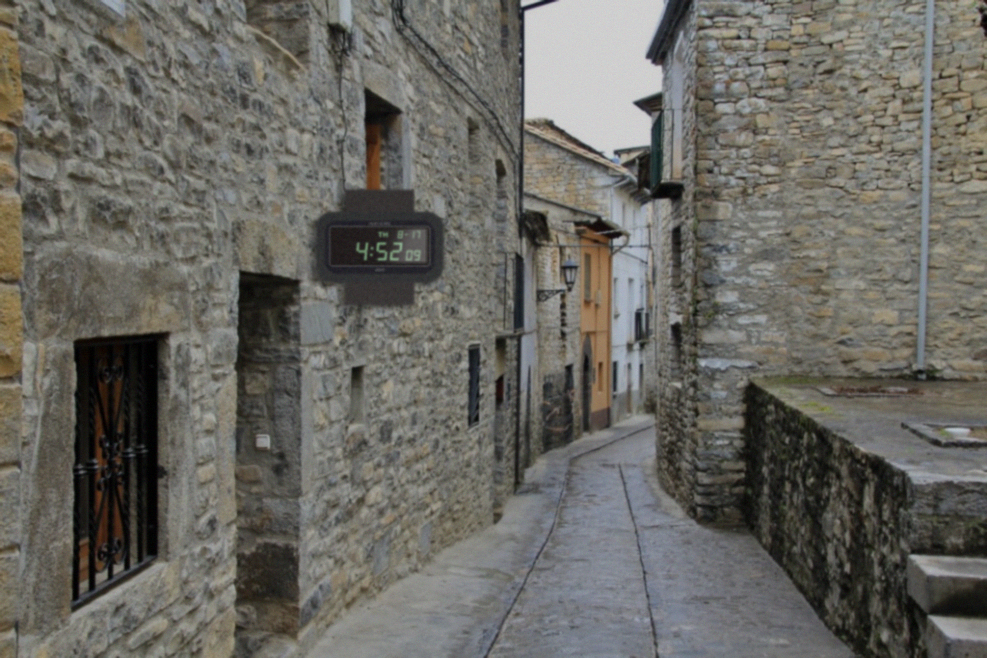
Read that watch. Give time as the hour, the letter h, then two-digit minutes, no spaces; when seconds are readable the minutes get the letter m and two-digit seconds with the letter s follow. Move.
4h52
